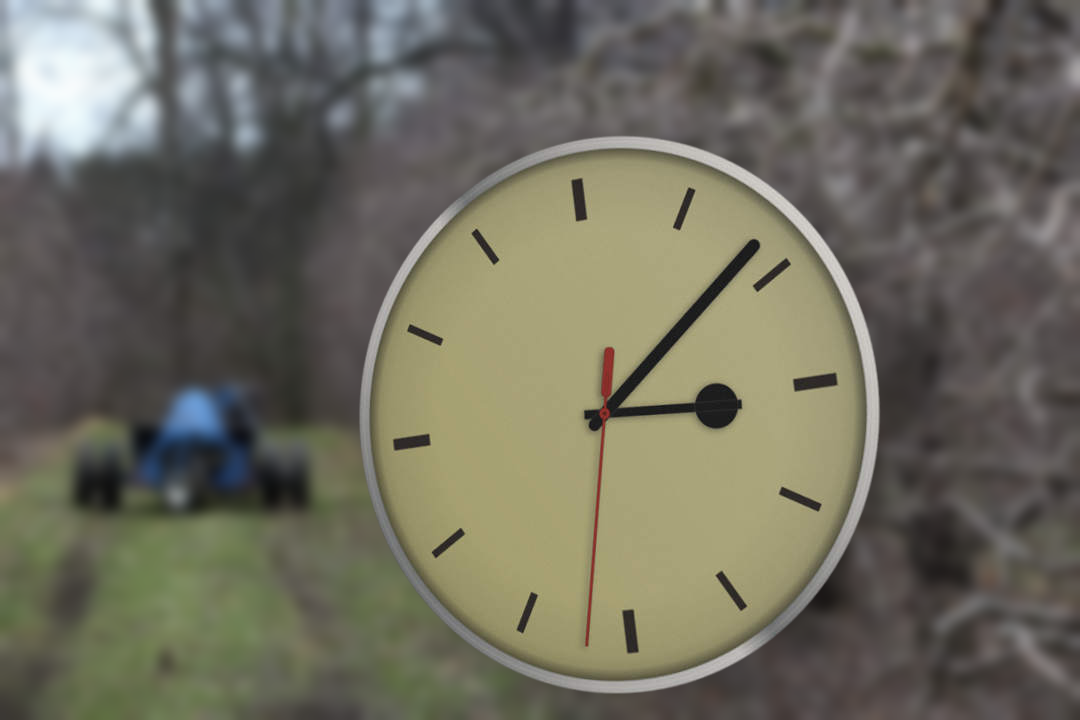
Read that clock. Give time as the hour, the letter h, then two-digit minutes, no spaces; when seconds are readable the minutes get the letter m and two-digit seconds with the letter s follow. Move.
3h08m32s
